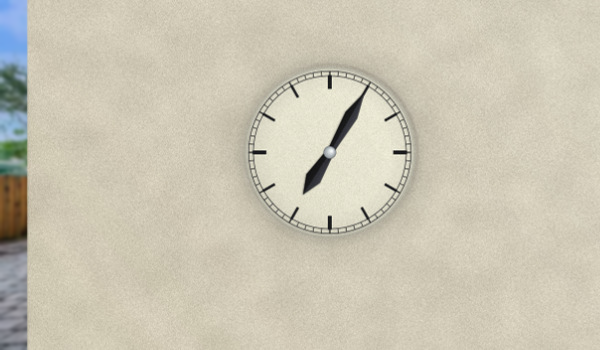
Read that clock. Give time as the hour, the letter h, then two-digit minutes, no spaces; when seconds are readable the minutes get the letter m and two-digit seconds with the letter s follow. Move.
7h05
